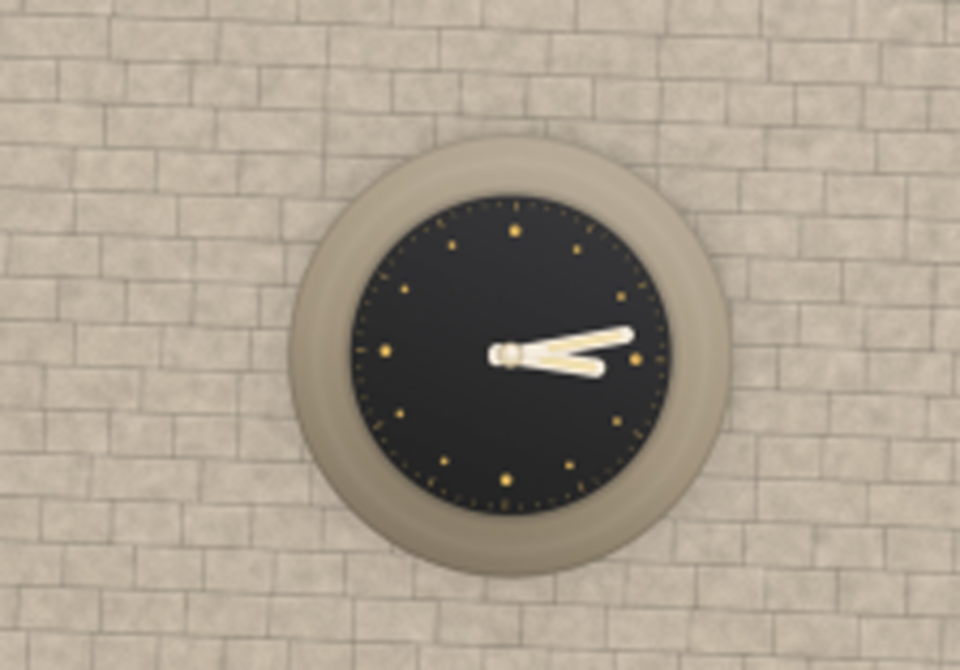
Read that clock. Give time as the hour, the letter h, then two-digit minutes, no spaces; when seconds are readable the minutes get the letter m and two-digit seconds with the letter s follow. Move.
3h13
